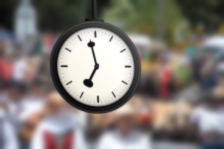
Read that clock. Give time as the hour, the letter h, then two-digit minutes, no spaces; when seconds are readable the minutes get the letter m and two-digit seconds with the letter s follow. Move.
6h58
